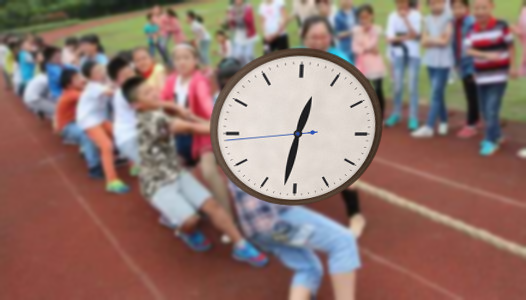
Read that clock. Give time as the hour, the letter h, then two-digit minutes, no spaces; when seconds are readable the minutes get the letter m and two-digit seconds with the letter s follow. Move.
12h31m44s
